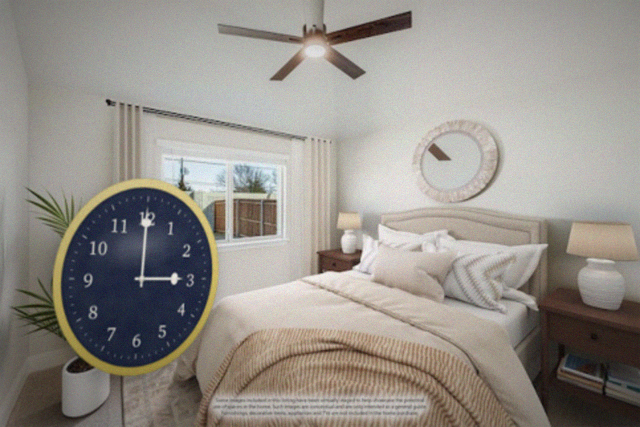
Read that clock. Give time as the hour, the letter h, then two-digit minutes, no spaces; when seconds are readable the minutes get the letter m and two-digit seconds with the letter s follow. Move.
3h00
